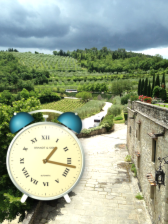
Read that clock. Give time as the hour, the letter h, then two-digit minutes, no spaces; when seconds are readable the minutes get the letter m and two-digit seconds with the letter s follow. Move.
1h17
